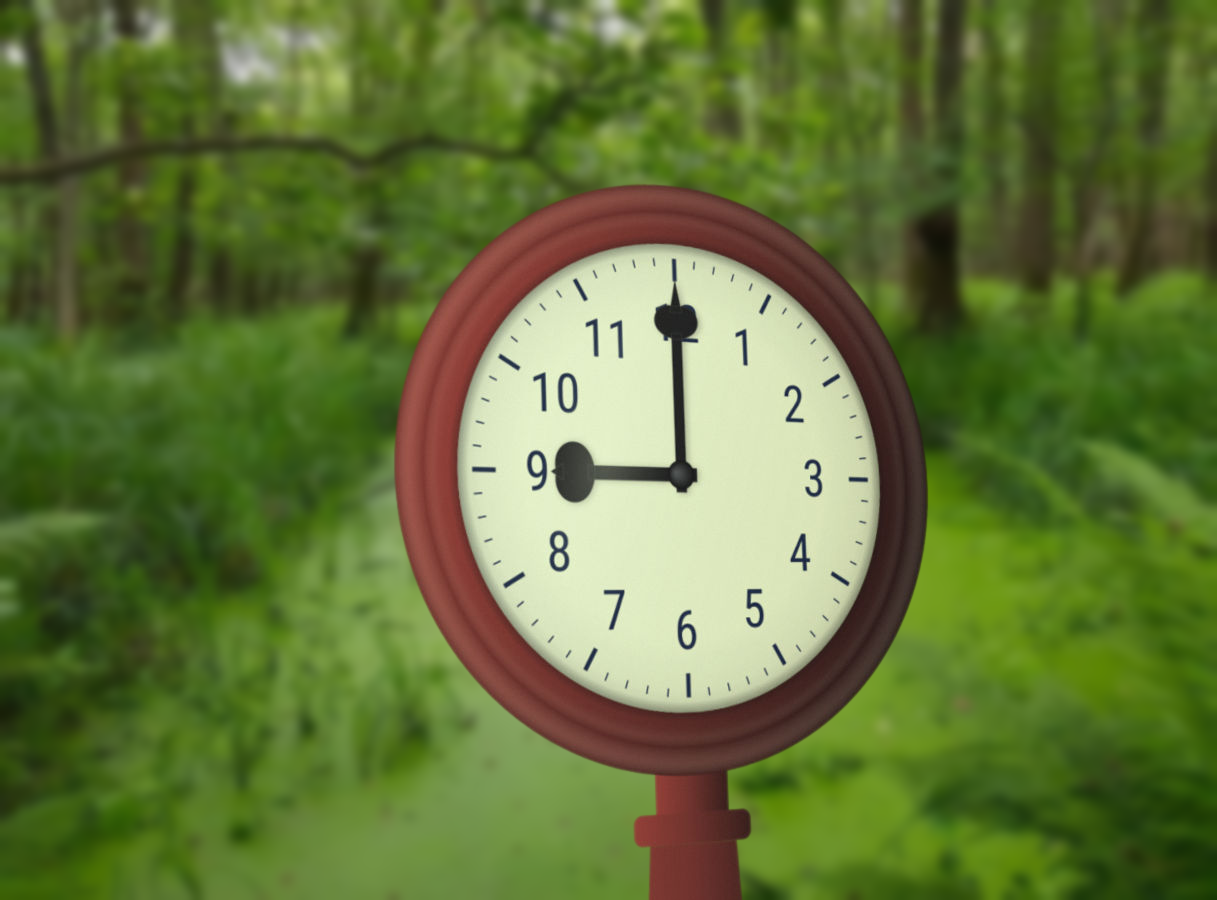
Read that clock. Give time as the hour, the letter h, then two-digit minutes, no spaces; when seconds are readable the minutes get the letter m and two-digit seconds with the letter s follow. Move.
9h00
